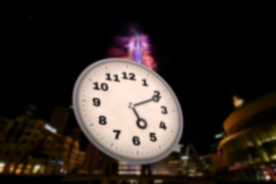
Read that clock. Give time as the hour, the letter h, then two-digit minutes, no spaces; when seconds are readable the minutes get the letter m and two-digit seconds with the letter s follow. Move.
5h11
